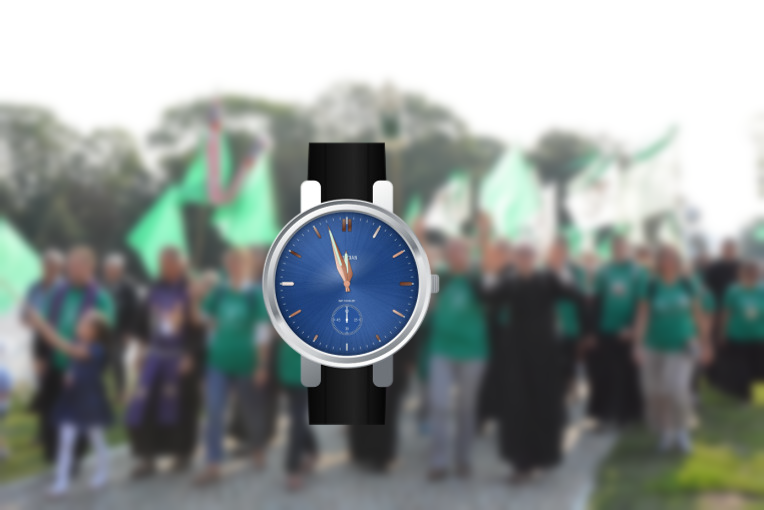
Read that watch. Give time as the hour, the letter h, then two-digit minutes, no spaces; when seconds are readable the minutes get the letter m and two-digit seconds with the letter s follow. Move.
11h57
